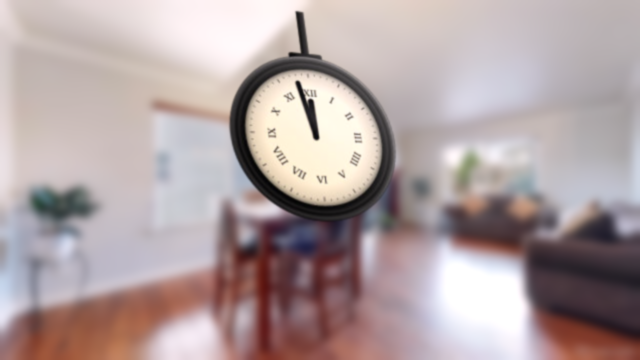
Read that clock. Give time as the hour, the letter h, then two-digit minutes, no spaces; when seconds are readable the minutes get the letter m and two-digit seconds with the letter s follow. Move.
11h58
